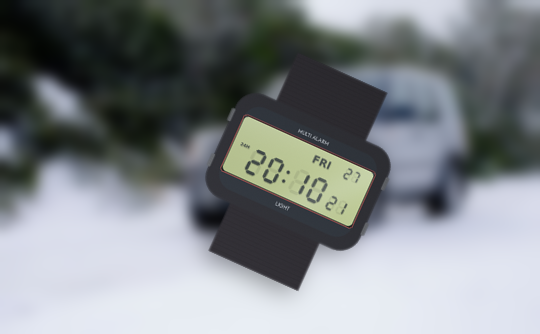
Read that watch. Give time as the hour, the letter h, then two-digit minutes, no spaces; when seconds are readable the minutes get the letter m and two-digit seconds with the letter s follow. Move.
20h10m21s
